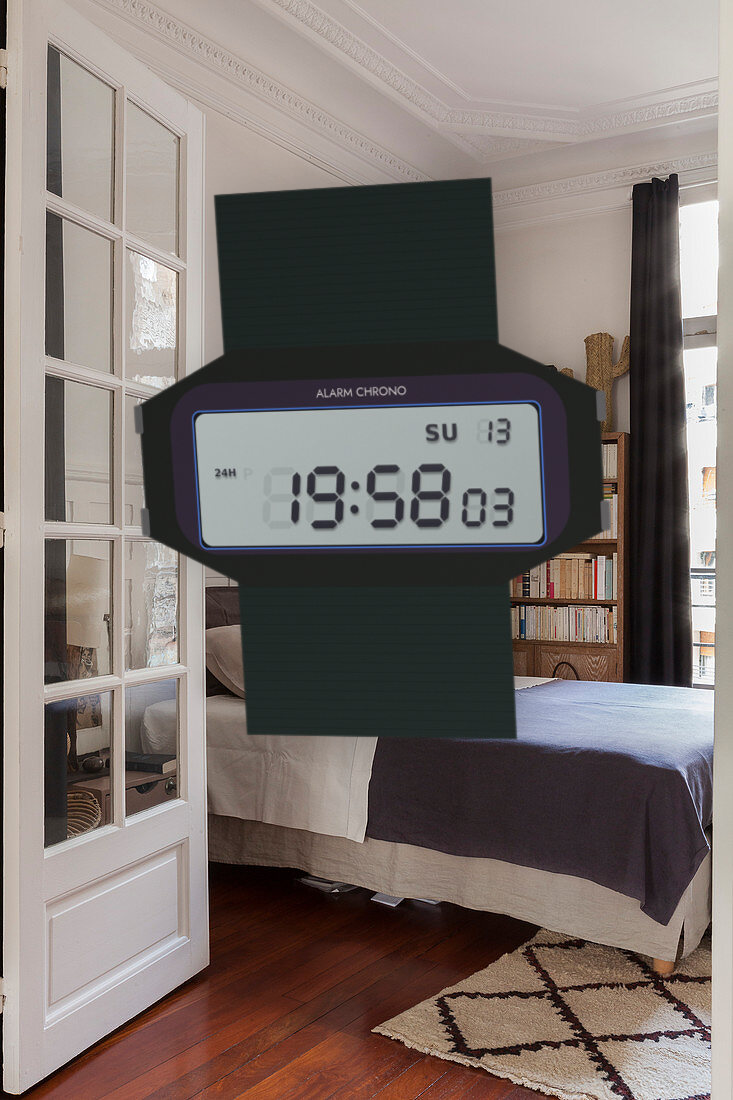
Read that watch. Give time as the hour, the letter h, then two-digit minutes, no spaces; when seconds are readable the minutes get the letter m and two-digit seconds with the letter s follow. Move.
19h58m03s
